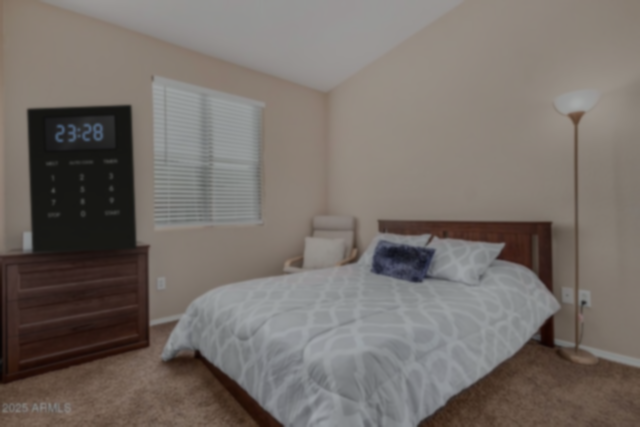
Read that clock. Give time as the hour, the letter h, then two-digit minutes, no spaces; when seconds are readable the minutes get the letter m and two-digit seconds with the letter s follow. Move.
23h28
